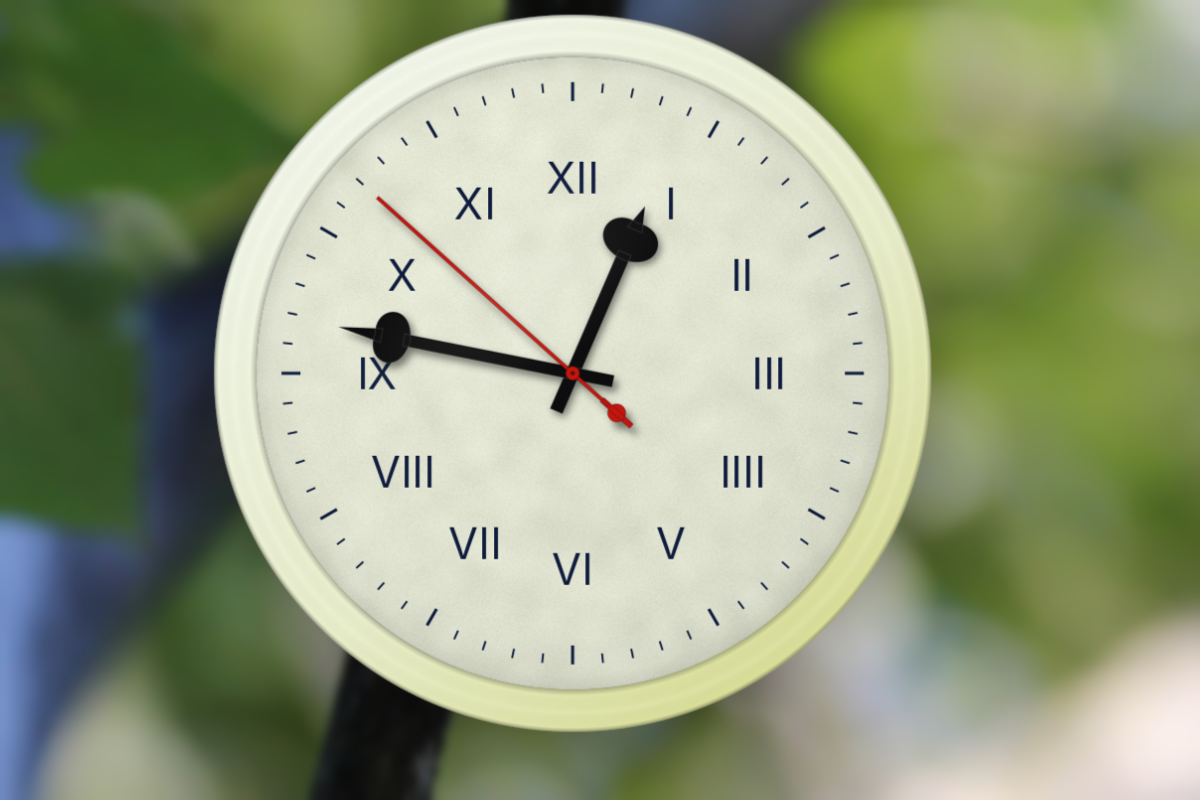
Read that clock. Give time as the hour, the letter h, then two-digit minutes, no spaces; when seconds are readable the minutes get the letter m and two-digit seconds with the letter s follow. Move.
12h46m52s
